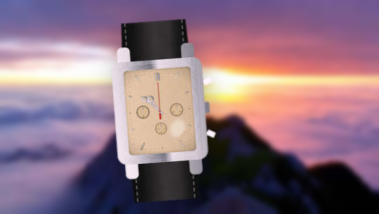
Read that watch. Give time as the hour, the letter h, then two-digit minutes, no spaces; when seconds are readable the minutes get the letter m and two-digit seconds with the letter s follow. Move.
10h52
